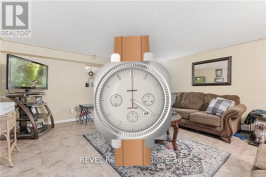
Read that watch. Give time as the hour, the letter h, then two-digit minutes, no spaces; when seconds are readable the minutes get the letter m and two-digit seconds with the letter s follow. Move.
4h21
